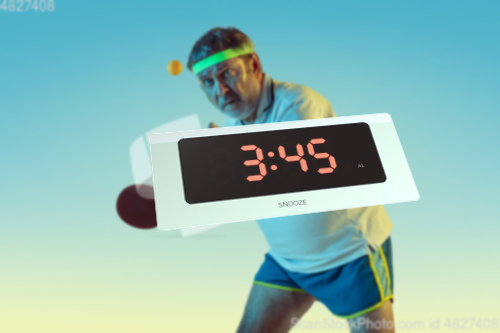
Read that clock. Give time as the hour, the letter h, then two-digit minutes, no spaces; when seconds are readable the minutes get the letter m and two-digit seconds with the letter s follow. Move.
3h45
